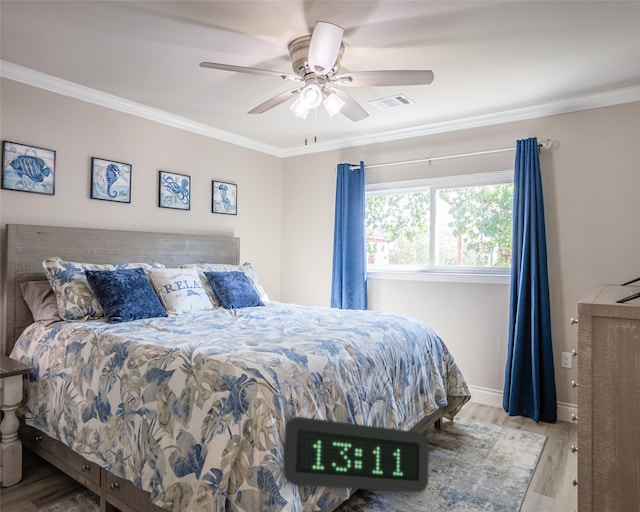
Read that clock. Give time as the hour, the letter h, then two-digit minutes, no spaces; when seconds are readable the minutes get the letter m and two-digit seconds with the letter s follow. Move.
13h11
